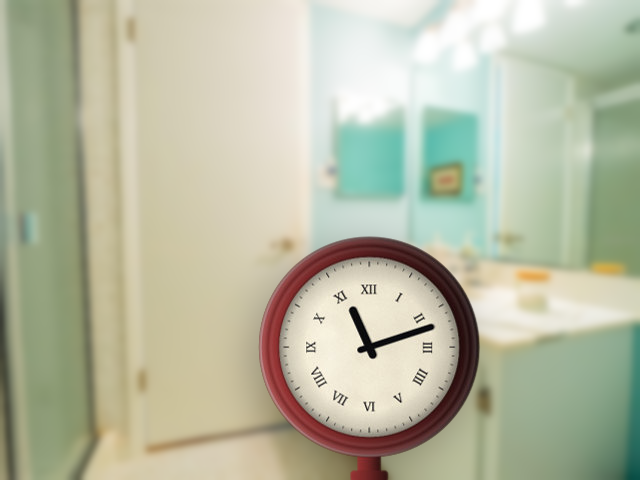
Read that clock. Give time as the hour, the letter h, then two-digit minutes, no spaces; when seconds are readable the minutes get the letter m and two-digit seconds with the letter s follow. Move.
11h12
